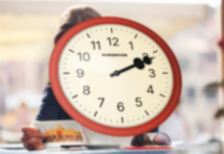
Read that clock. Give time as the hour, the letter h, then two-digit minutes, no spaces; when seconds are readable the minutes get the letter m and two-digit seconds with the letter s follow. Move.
2h11
